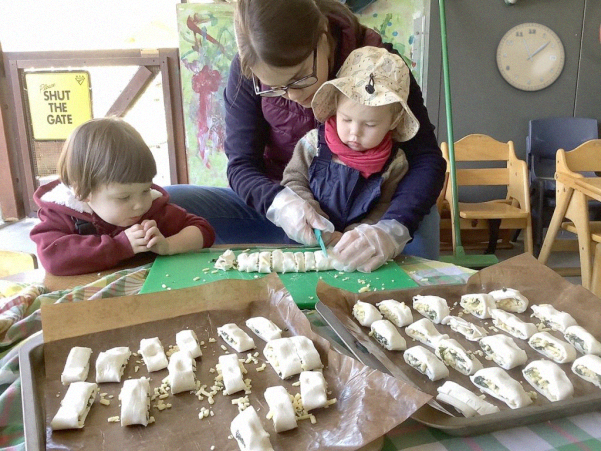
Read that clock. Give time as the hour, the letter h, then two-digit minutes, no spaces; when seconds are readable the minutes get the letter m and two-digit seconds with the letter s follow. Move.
11h08
